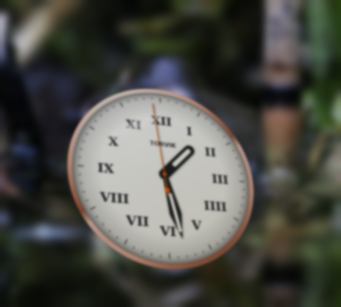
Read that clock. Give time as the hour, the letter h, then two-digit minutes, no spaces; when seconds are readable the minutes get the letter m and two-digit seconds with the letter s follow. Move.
1h27m59s
